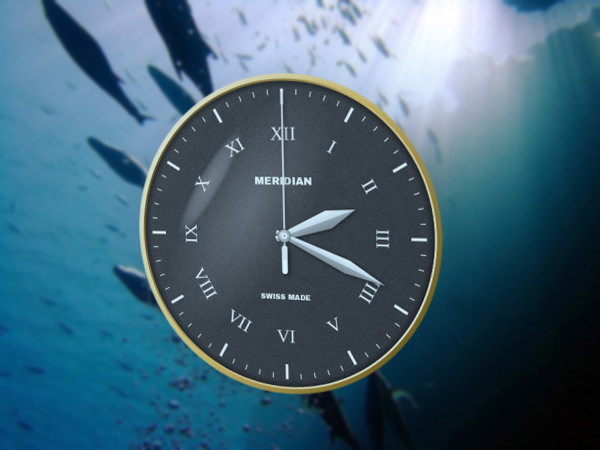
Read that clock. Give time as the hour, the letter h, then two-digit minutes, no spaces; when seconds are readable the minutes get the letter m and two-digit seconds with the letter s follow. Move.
2h19m00s
